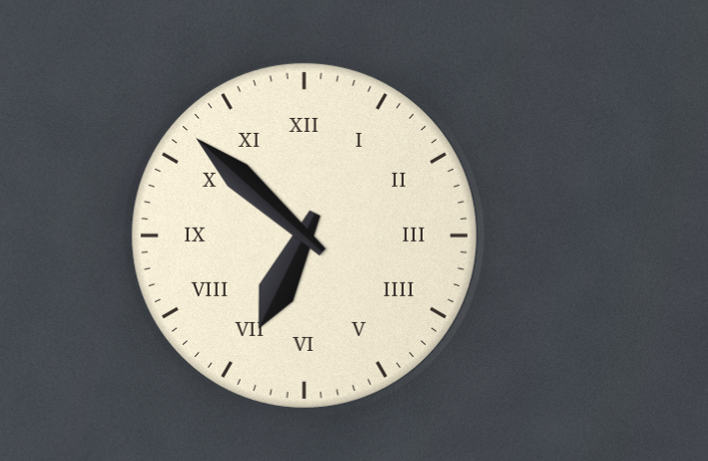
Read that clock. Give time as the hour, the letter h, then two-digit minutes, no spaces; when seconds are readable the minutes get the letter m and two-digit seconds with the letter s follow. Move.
6h52
